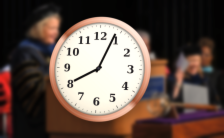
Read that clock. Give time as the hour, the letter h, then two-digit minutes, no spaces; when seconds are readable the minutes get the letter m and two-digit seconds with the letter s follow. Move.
8h04
